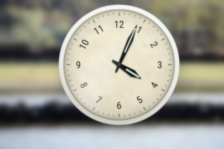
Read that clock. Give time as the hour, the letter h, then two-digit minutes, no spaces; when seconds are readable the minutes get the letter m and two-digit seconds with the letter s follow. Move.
4h04
